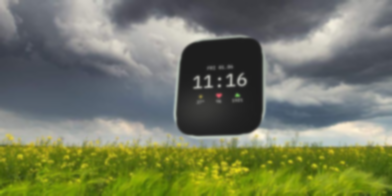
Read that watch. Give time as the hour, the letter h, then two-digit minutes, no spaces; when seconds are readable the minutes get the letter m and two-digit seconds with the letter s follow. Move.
11h16
